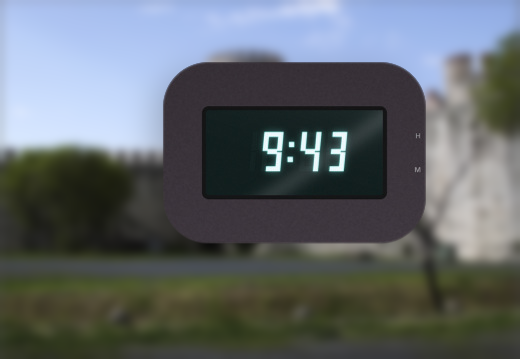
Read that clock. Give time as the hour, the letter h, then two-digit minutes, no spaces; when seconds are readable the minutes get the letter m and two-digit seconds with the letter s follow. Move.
9h43
